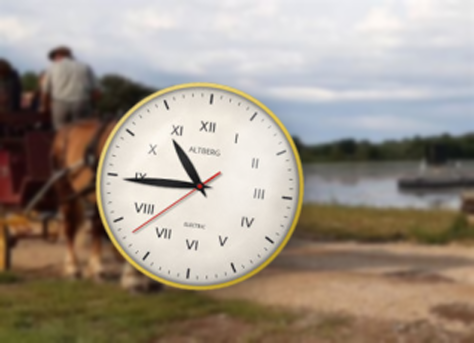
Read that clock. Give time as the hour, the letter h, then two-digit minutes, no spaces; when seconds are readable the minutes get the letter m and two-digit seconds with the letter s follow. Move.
10h44m38s
